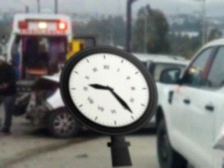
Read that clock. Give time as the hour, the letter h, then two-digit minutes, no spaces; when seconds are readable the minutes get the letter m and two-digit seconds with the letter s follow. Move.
9h24
